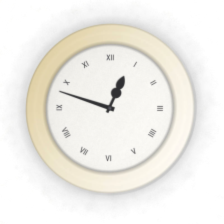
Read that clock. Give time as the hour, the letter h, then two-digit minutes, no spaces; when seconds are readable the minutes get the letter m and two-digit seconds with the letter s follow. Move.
12h48
